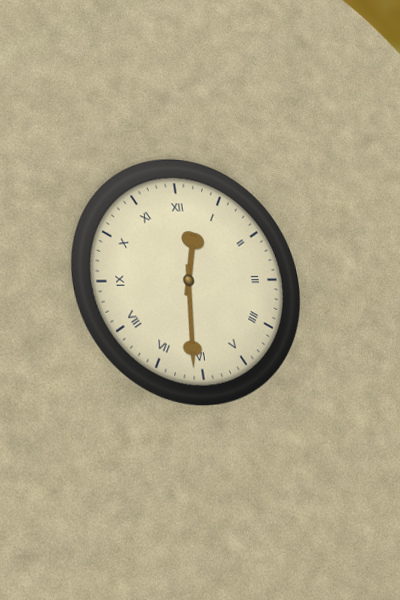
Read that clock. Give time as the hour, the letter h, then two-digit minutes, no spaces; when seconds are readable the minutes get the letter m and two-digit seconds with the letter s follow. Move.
12h31
